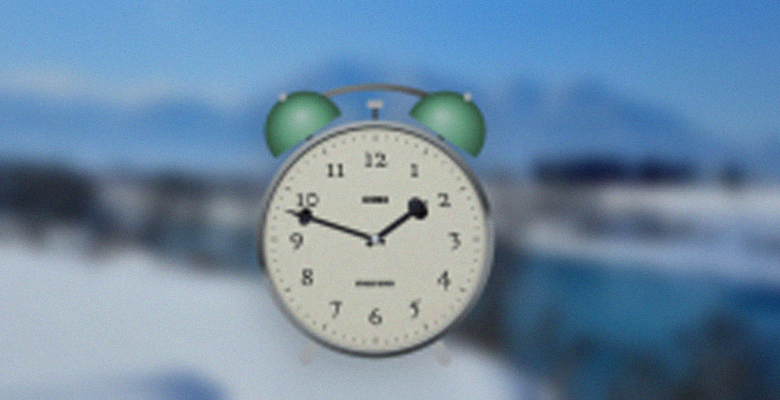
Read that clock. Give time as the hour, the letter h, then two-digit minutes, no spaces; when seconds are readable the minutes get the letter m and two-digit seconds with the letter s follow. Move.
1h48
